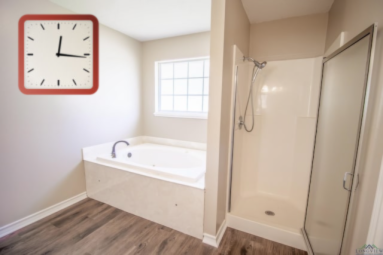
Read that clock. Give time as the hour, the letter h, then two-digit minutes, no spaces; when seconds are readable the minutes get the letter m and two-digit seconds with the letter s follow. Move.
12h16
